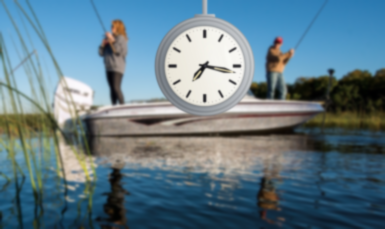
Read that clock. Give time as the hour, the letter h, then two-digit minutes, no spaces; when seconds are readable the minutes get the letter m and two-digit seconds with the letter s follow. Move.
7h17
